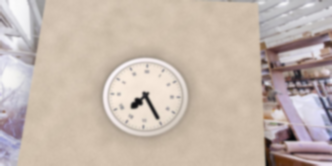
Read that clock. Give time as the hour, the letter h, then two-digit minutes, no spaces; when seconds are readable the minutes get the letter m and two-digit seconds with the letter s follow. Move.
7h25
